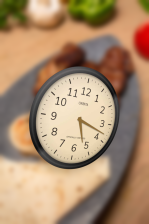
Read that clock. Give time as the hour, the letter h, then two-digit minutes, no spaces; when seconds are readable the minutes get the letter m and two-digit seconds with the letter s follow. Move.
5h18
